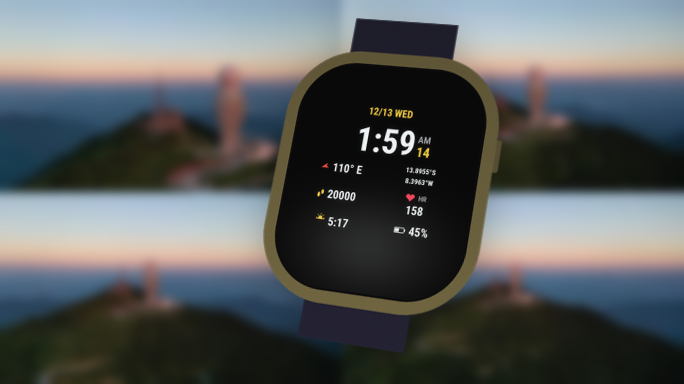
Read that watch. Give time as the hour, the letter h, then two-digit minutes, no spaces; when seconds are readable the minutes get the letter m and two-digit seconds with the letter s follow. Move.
1h59m14s
